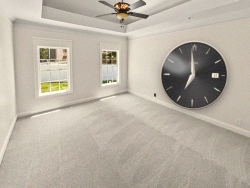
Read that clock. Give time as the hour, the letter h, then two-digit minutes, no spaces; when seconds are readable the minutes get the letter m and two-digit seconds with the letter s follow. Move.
6h59
